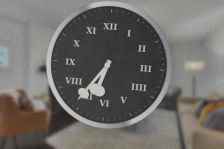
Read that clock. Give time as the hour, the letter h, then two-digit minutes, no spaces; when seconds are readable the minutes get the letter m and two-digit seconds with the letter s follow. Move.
6h36
